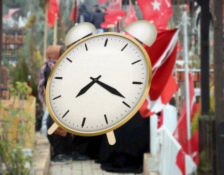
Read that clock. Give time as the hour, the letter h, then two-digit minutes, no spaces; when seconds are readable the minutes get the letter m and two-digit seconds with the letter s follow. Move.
7h19
